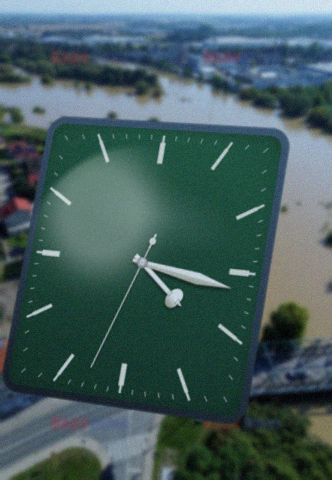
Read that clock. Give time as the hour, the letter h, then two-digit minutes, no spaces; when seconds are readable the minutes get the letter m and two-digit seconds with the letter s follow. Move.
4h16m33s
